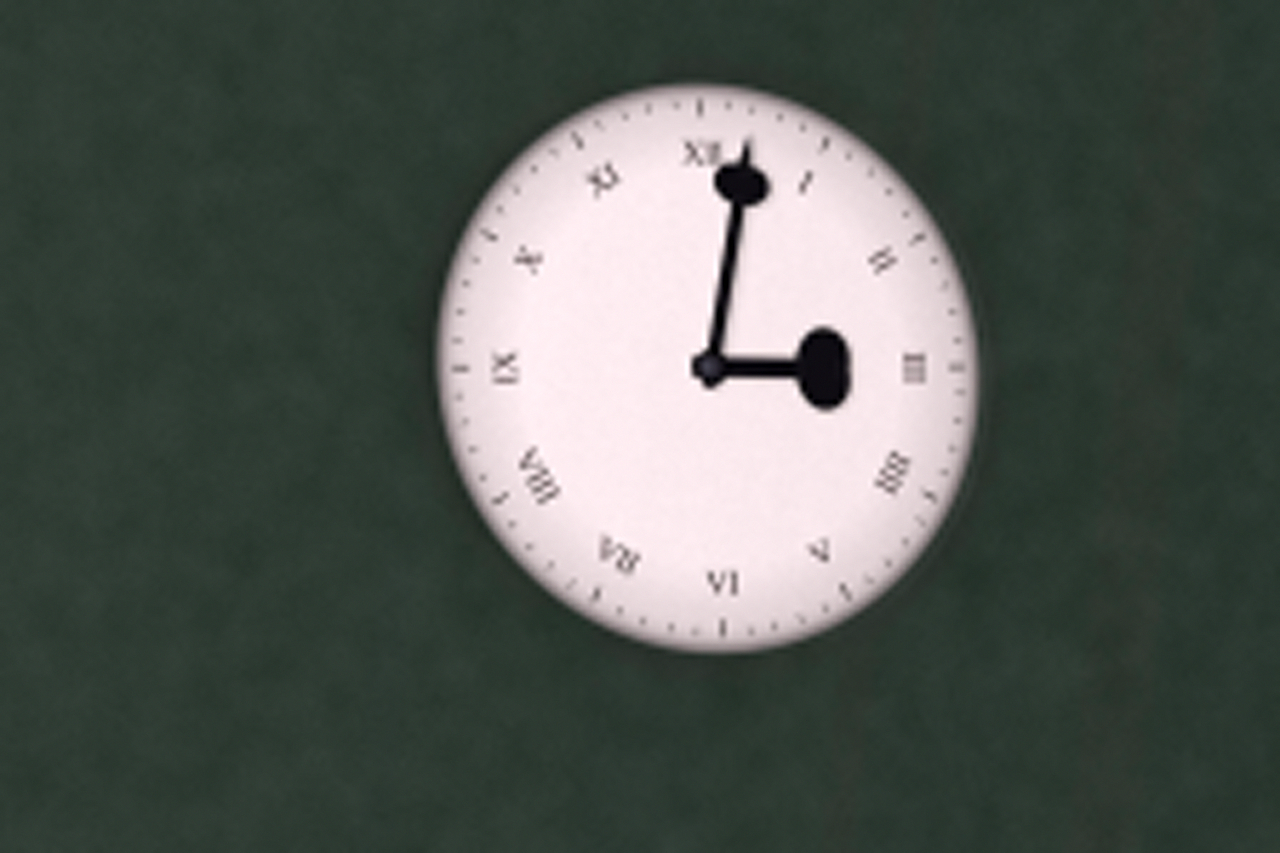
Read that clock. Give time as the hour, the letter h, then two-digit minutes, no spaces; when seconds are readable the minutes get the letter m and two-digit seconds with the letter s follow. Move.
3h02
